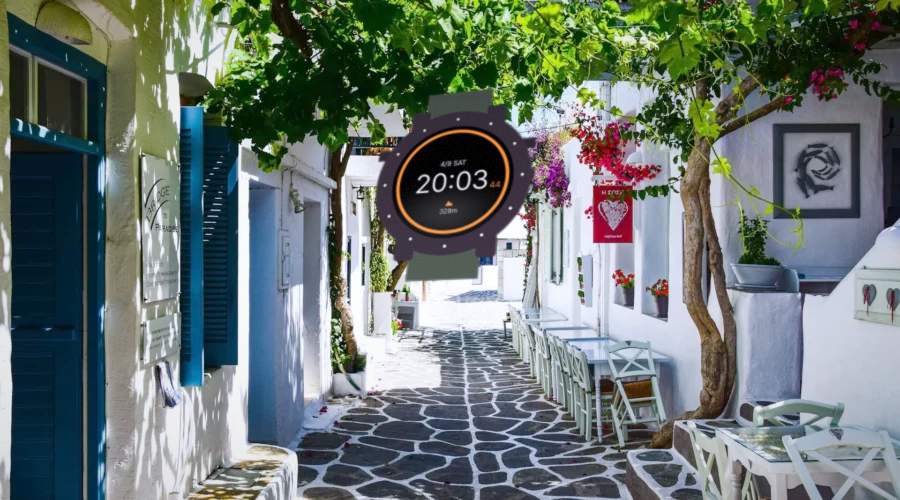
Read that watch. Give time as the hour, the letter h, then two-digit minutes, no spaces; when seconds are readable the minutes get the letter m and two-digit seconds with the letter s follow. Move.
20h03
